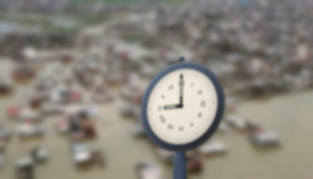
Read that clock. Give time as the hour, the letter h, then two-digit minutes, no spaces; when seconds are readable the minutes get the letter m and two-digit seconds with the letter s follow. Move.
9h00
